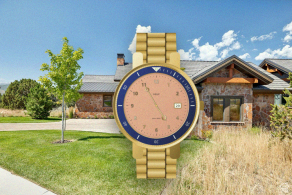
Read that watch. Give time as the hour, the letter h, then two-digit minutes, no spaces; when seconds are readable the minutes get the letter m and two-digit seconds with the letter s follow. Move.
4h55
